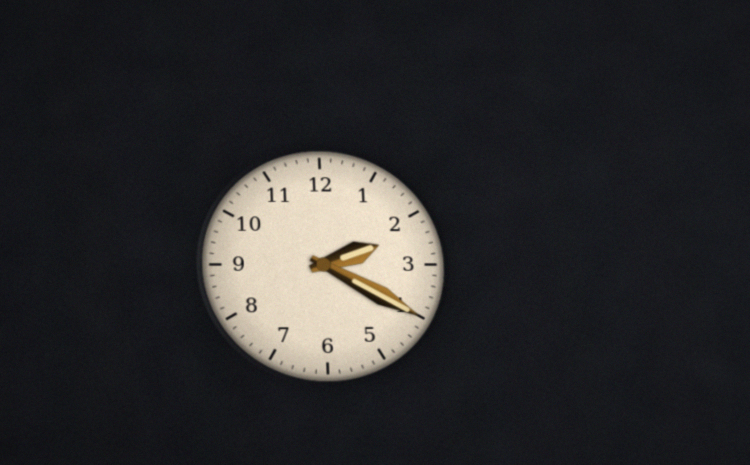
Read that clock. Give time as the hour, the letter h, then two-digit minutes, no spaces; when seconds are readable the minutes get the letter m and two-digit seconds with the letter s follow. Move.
2h20
